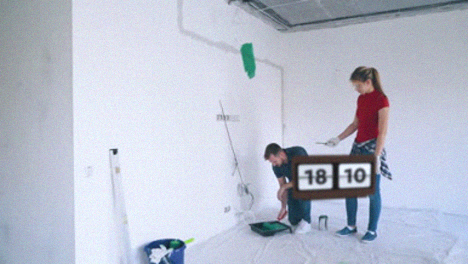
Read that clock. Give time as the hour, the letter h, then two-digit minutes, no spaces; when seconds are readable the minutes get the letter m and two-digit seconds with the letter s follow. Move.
18h10
